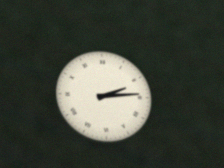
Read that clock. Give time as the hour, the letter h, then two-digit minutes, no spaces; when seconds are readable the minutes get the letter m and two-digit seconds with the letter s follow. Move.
2h14
